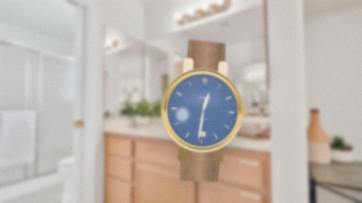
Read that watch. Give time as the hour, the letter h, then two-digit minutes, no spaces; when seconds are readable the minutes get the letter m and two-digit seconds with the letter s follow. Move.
12h31
